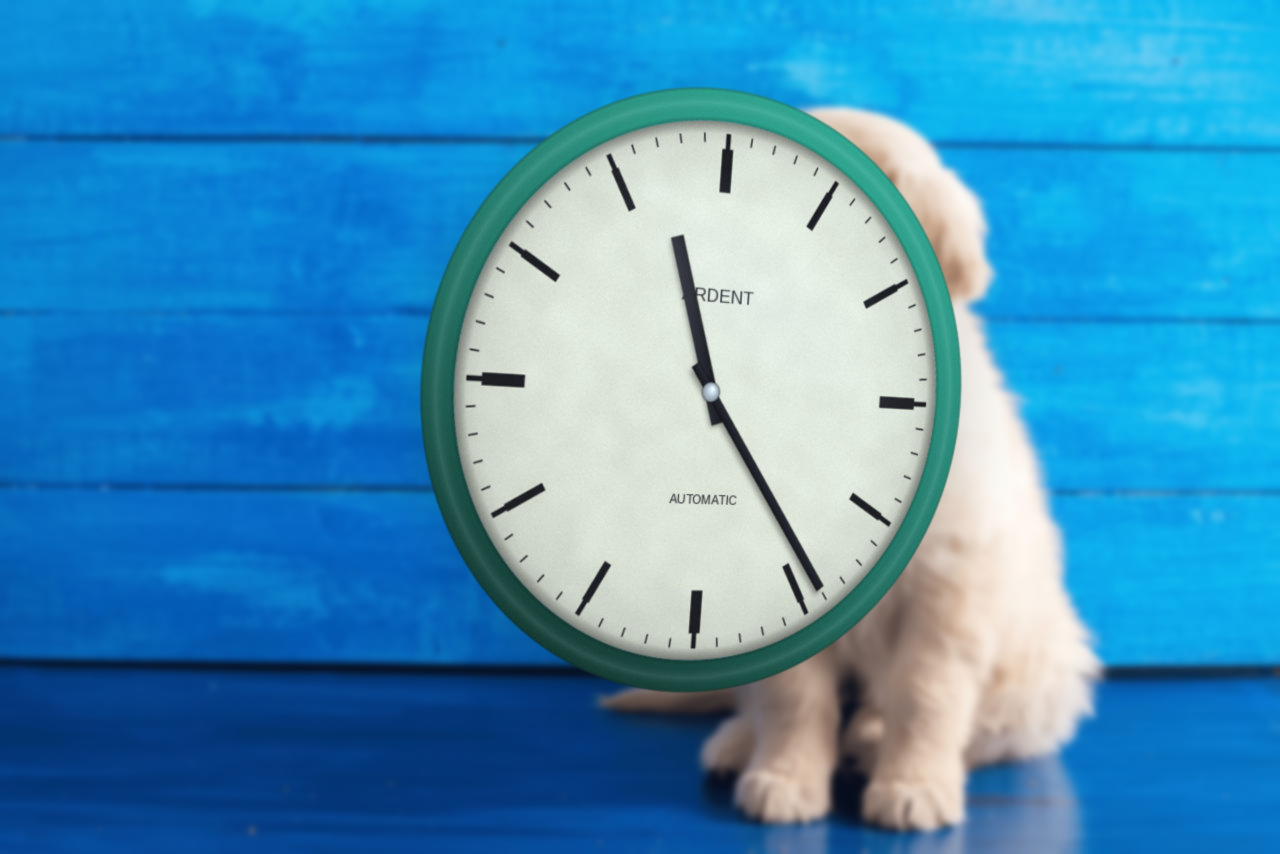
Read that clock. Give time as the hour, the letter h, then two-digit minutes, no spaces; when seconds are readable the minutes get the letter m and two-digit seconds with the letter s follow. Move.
11h24
